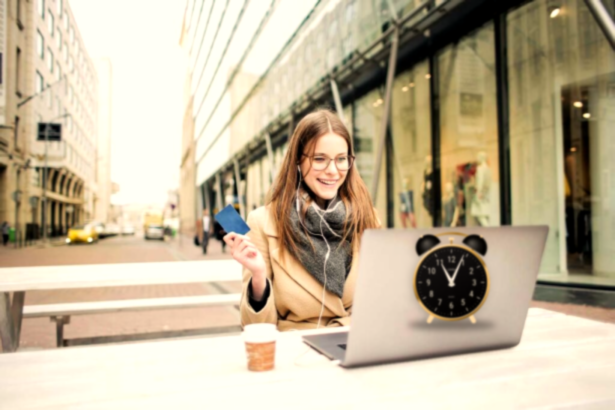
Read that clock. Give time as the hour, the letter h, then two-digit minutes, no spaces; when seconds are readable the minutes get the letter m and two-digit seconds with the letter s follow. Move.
11h04
